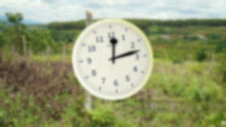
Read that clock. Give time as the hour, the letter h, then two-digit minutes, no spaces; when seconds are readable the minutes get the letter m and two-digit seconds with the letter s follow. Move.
12h13
